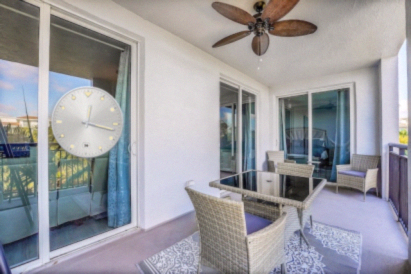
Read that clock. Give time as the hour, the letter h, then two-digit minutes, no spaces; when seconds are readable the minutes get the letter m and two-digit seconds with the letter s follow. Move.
12h17
